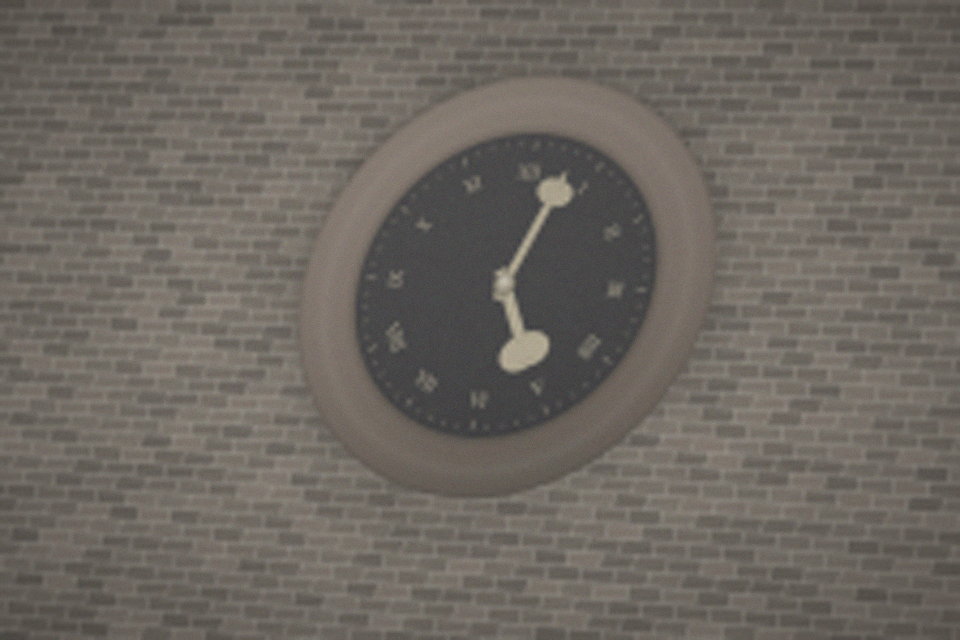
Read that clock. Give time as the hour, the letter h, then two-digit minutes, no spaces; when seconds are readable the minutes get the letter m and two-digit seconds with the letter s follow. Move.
5h03
